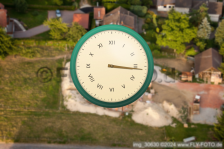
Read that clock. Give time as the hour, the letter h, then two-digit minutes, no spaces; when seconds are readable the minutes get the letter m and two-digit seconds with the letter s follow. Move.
3h16
